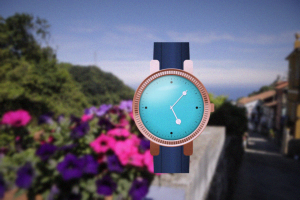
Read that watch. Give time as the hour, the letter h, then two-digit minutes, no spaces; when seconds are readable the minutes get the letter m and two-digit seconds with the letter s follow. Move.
5h07
